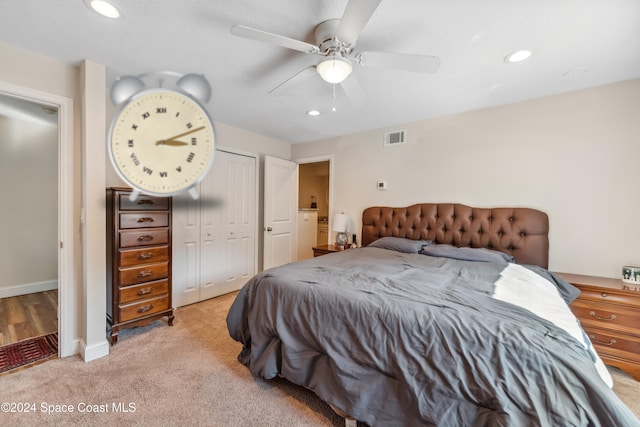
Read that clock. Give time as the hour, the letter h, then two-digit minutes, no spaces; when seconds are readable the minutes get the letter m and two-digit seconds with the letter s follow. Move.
3h12
